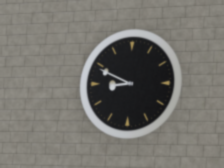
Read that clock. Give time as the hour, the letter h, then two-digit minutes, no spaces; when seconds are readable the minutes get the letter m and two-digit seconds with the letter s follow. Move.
8h49
